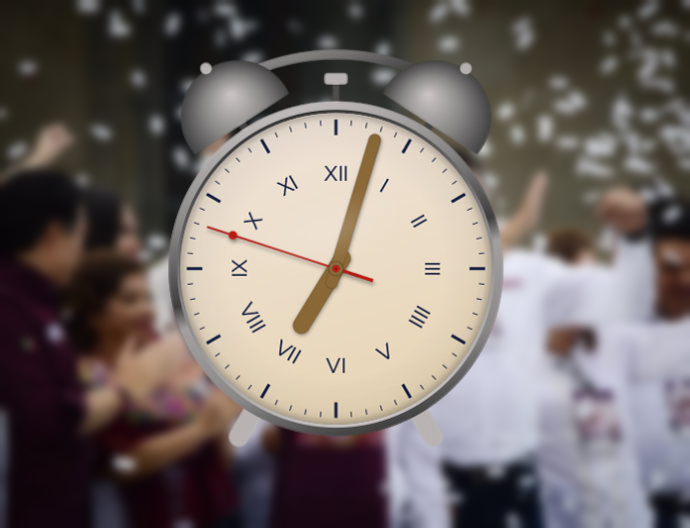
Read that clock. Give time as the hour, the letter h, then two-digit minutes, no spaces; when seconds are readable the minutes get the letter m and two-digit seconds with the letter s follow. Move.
7h02m48s
